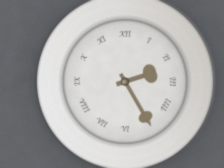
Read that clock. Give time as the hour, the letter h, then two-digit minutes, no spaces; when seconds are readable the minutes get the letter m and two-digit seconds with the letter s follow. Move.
2h25
